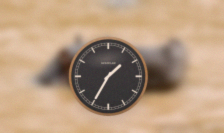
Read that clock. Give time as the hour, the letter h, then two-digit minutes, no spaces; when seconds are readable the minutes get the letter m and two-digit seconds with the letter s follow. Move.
1h35
